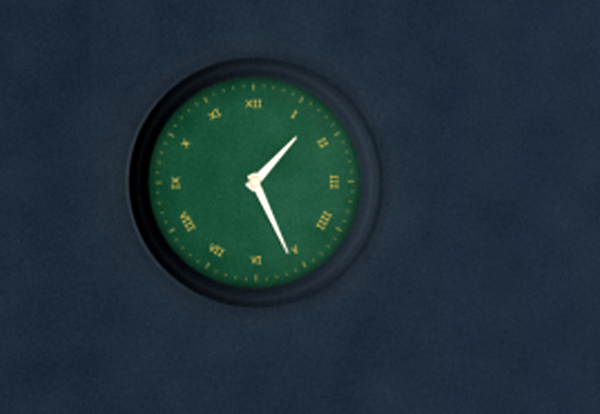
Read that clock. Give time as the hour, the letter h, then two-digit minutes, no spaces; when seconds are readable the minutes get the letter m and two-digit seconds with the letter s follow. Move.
1h26
